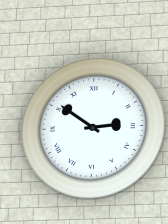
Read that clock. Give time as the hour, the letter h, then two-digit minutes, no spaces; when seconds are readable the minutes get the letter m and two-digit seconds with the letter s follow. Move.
2h51
